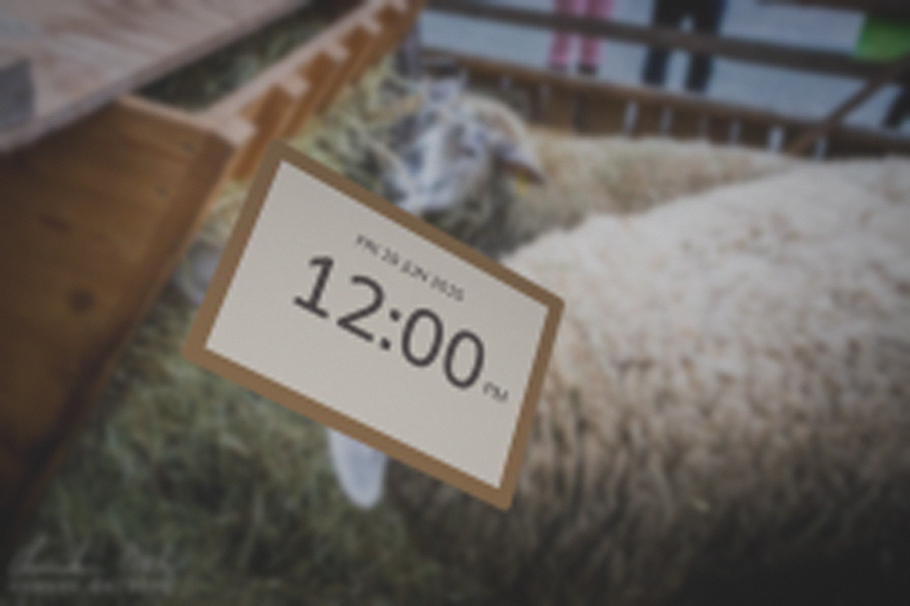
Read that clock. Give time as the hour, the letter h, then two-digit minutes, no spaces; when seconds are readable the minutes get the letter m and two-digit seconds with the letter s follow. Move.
12h00
